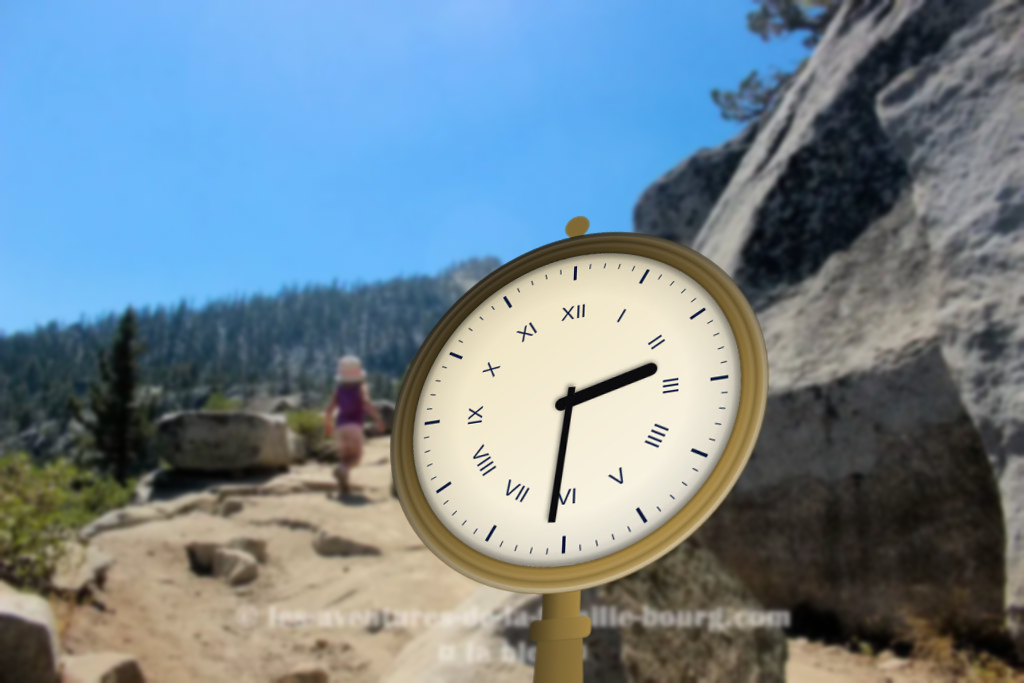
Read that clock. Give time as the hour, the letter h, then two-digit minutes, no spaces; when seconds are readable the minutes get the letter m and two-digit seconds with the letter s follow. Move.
2h31
